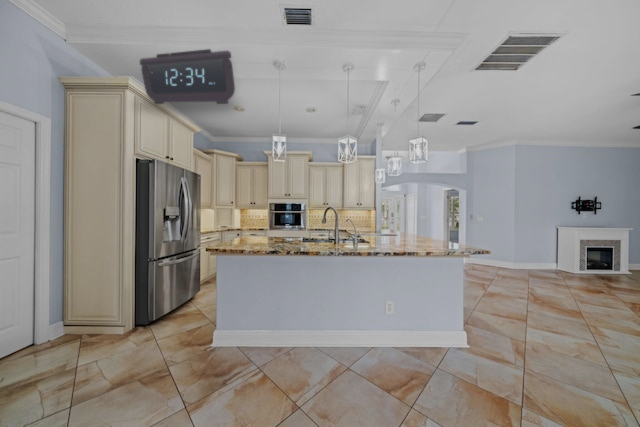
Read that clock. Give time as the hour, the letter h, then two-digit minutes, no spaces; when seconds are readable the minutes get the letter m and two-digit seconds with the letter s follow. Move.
12h34
